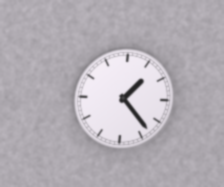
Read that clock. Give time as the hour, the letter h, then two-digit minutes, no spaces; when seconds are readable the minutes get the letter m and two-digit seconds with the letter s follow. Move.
1h23
